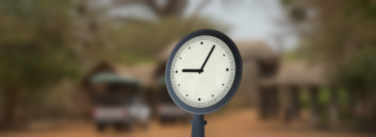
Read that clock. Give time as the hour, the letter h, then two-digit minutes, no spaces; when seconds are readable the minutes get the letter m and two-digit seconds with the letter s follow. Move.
9h05
